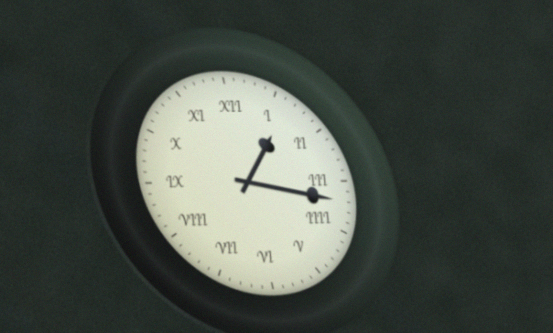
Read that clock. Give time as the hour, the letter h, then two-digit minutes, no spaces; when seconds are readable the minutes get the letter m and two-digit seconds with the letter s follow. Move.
1h17
